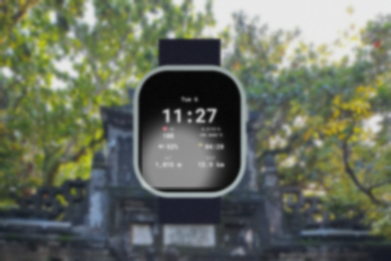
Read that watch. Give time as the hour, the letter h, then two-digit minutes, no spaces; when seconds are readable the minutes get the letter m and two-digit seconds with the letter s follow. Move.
11h27
